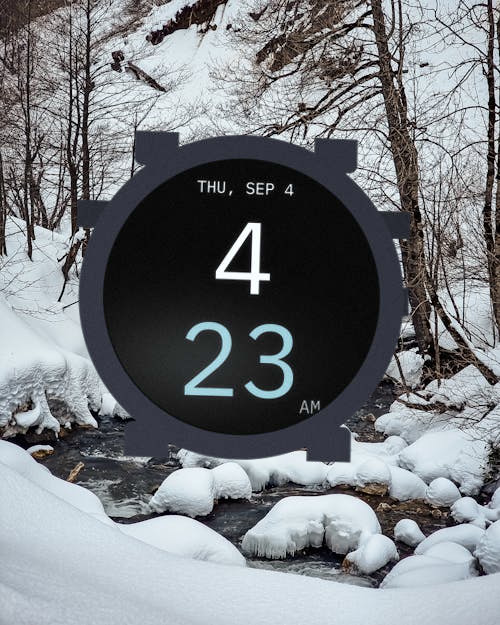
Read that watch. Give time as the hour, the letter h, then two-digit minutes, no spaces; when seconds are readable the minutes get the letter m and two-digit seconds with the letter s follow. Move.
4h23
